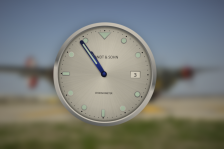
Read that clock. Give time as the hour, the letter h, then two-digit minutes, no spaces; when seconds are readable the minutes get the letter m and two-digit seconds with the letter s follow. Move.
10h54
